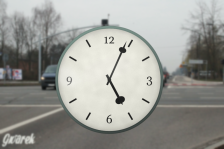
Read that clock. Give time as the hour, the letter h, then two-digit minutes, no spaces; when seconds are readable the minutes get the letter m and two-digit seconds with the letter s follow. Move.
5h04
